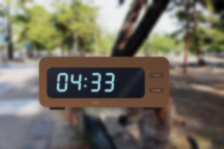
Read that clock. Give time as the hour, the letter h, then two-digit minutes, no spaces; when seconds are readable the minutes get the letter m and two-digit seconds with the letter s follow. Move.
4h33
